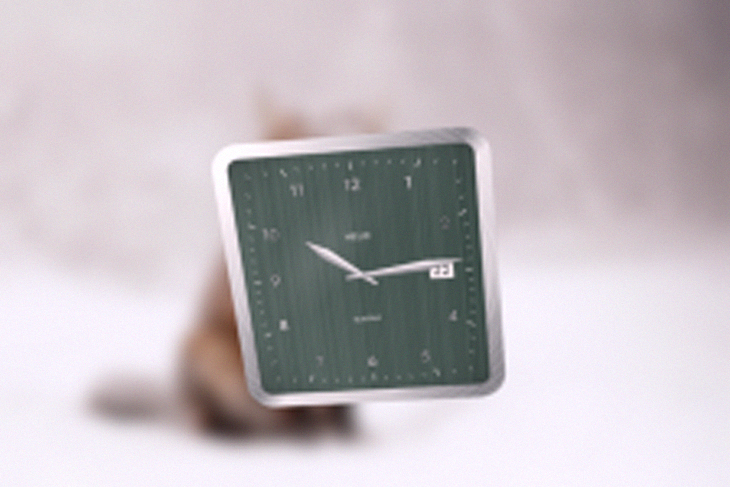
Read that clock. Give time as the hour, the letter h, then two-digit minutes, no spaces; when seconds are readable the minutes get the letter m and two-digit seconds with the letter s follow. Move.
10h14
